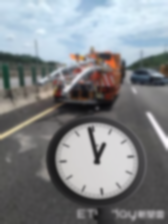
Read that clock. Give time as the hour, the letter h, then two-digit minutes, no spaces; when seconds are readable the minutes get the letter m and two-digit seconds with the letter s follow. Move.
12h59
